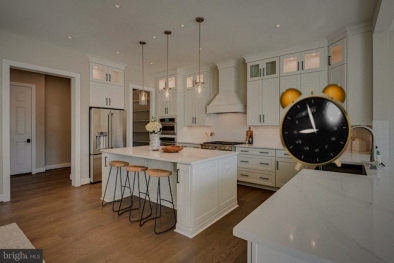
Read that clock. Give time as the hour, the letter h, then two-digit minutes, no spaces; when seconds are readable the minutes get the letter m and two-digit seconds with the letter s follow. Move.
8h58
